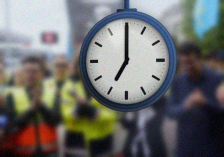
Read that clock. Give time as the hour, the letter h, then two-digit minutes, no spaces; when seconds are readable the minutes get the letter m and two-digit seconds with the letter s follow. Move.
7h00
